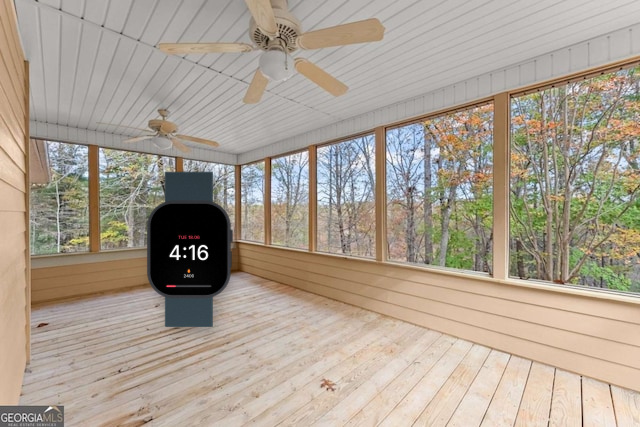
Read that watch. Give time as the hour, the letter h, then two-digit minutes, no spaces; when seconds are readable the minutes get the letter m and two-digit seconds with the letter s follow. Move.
4h16
